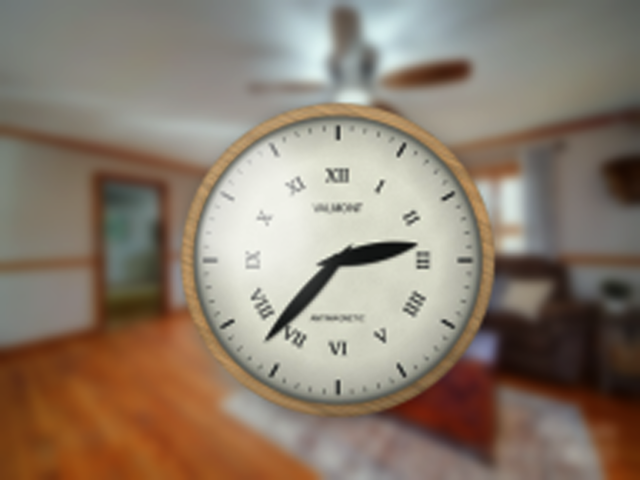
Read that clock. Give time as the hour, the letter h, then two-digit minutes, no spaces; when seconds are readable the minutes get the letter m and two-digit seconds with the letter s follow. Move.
2h37
